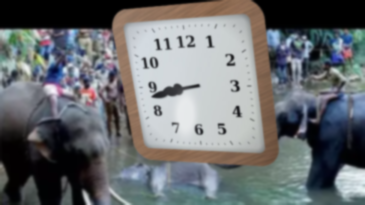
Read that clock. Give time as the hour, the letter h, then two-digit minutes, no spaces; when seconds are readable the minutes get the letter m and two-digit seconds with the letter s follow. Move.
8h43
